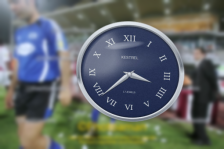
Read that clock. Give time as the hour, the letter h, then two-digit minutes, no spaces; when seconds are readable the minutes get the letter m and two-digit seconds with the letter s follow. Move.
3h38
